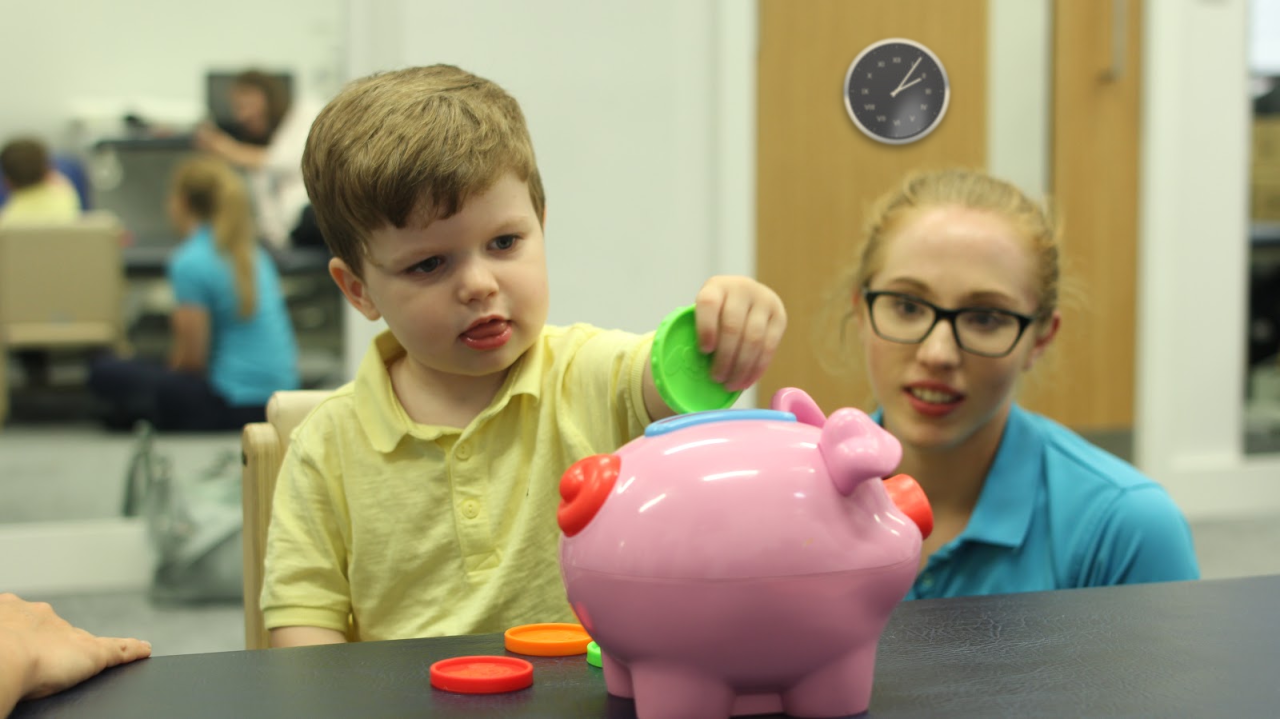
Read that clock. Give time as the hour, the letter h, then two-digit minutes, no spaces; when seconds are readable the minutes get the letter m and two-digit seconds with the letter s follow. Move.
2h06
